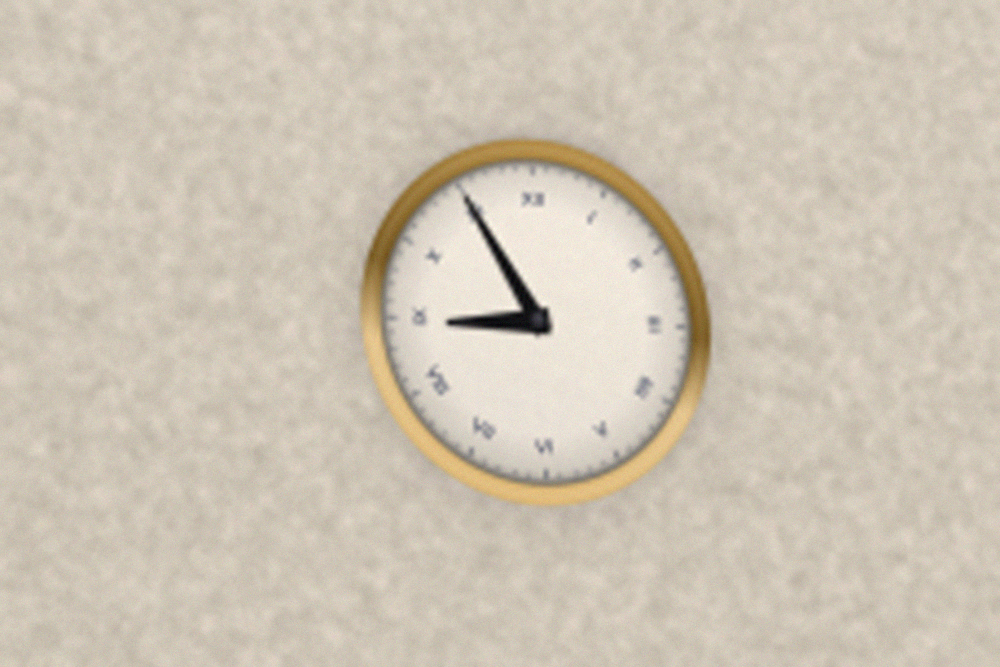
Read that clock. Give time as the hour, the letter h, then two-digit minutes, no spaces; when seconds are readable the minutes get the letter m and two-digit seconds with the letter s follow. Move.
8h55
